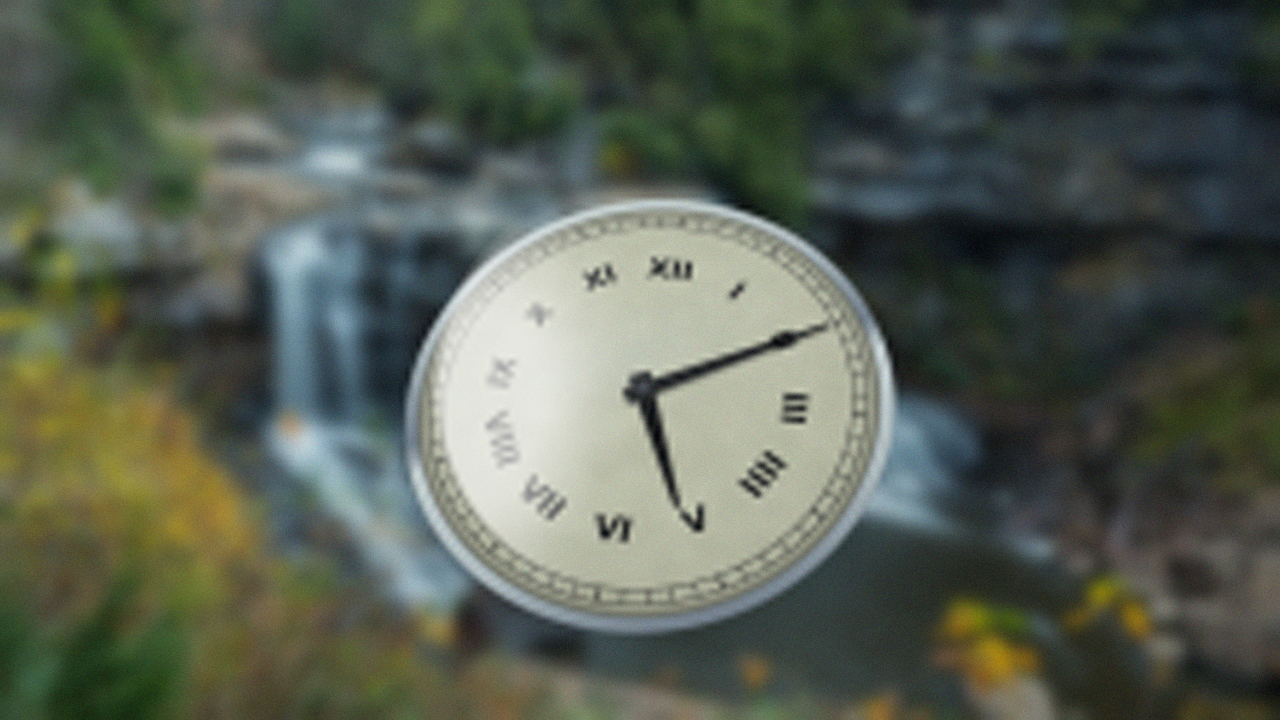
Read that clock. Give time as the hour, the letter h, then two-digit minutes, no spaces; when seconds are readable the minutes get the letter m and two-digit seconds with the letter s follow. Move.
5h10
